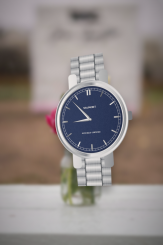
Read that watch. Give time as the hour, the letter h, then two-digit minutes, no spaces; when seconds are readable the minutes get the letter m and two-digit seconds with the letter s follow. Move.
8h53
